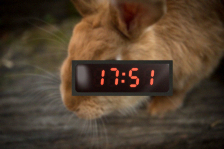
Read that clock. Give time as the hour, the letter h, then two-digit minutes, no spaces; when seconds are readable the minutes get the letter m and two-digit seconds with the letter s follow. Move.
17h51
